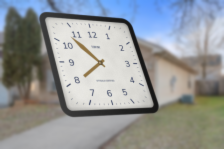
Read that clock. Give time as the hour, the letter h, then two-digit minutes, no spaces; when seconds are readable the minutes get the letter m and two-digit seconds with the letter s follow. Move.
7h53
